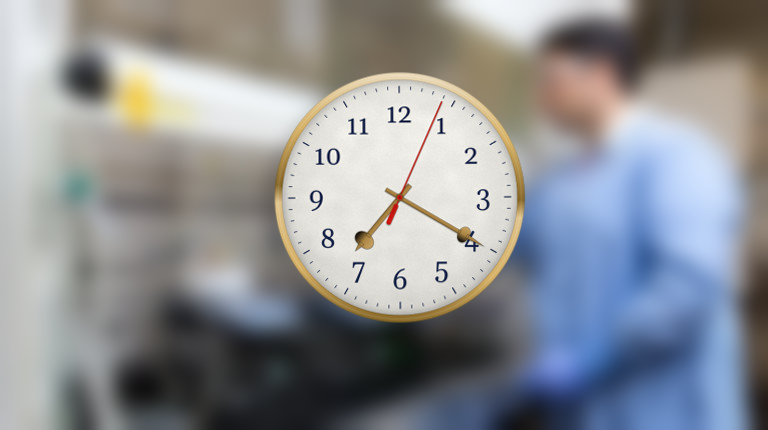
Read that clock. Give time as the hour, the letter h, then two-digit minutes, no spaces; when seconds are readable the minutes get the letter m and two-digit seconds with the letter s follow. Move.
7h20m04s
